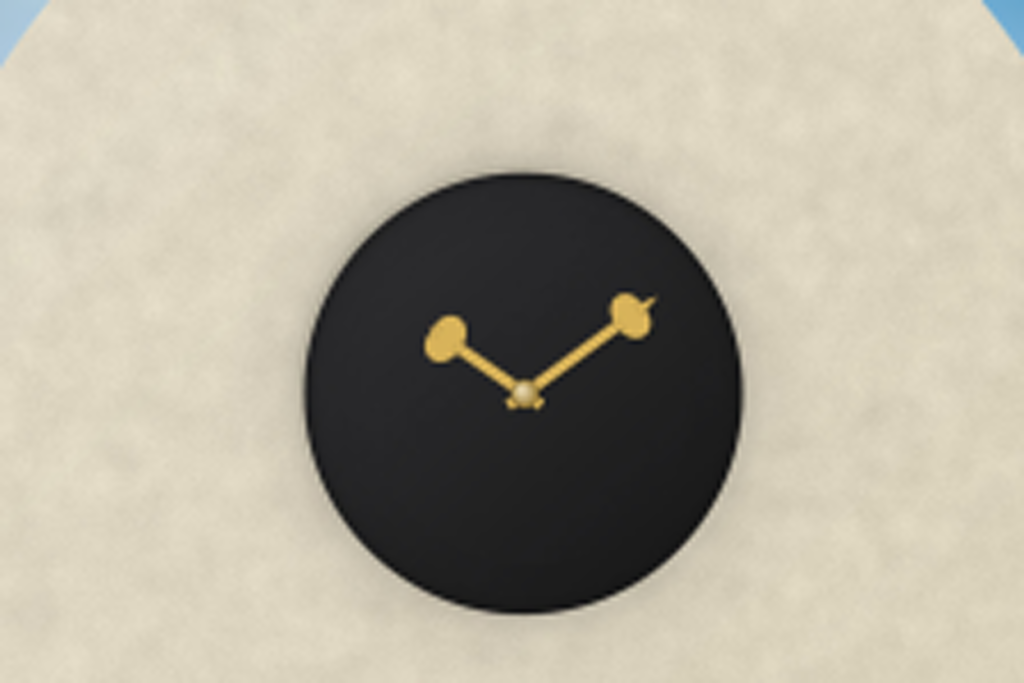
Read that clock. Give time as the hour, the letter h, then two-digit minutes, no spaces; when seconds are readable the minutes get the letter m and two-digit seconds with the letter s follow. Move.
10h09
